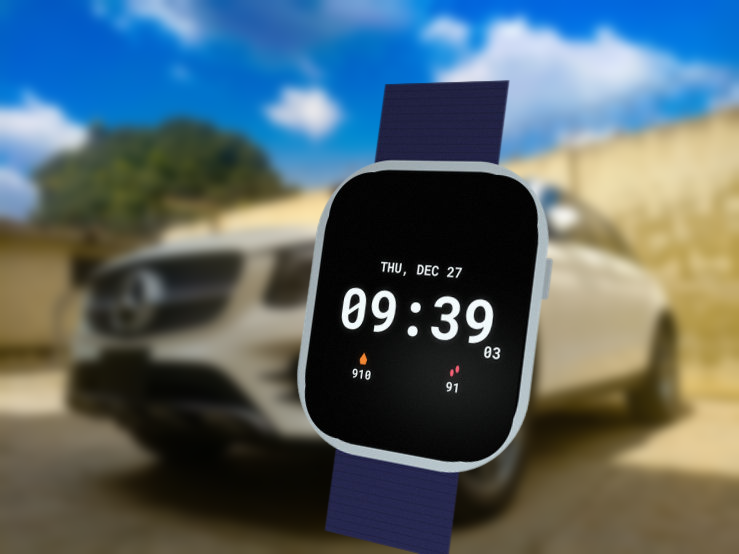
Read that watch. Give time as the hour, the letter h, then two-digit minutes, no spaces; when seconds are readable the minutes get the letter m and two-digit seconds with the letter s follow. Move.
9h39m03s
